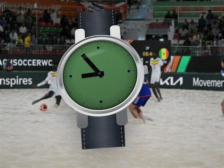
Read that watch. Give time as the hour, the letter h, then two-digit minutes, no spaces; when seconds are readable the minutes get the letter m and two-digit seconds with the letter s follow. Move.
8h54
